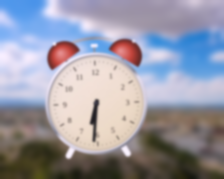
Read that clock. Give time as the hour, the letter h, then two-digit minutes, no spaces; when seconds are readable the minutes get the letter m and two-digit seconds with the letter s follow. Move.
6h31
